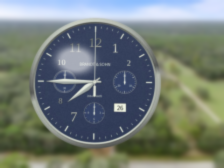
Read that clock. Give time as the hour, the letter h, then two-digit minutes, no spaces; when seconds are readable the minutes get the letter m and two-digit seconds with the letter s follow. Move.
7h45
